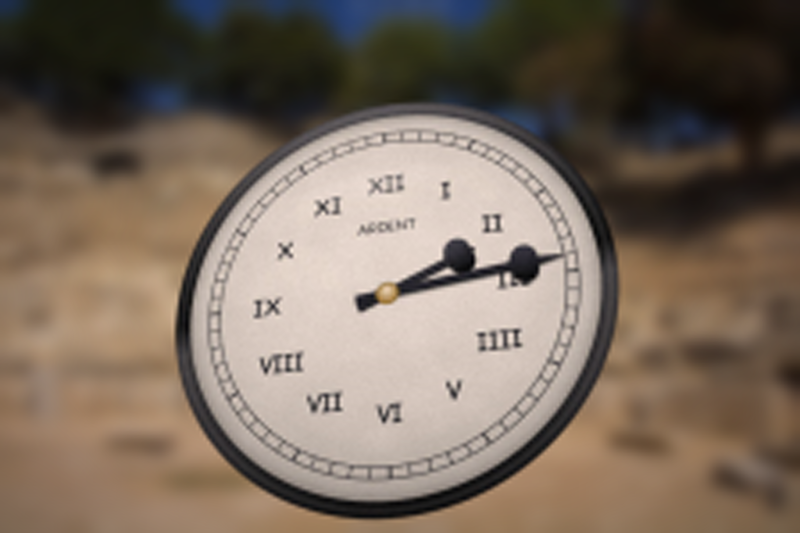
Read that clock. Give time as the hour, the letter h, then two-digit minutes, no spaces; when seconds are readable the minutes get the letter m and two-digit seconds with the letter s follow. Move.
2h14
